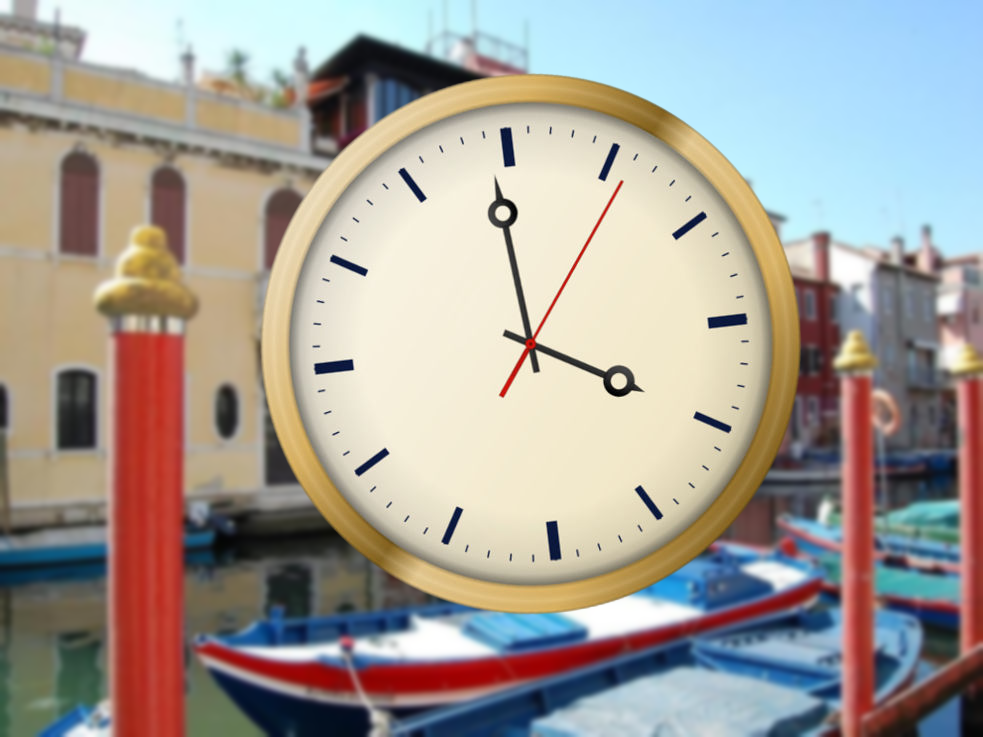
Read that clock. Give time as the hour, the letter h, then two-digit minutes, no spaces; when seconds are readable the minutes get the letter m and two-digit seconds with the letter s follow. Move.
3h59m06s
